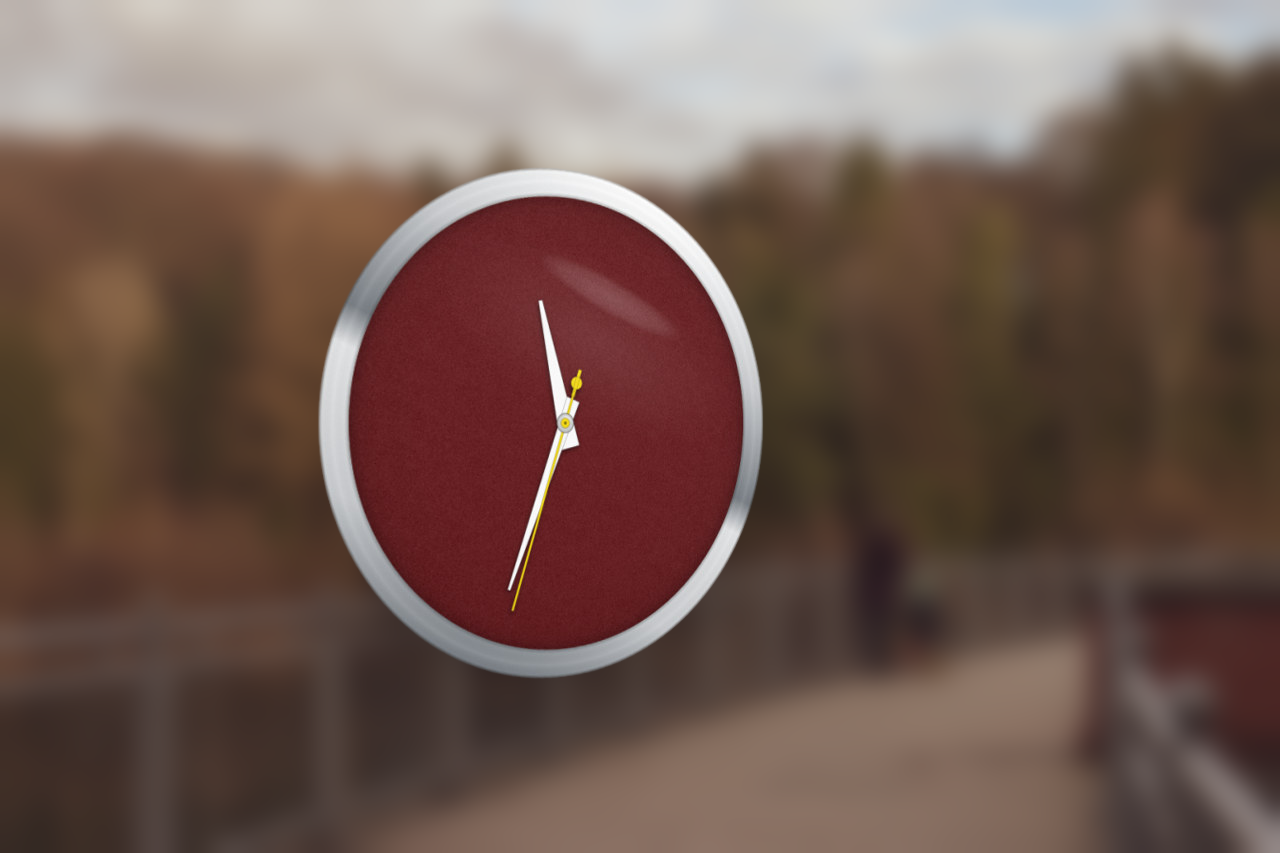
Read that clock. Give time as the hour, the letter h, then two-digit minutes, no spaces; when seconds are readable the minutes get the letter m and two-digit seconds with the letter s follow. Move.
11h33m33s
